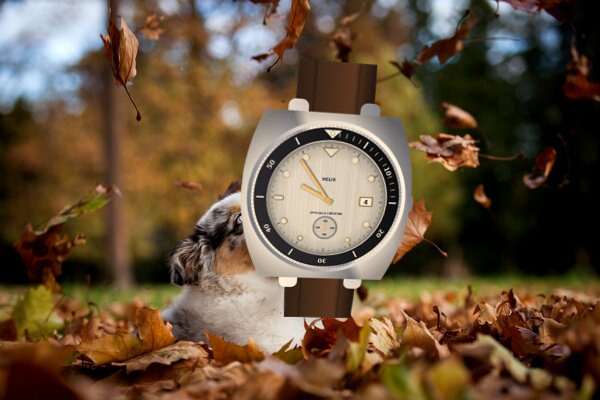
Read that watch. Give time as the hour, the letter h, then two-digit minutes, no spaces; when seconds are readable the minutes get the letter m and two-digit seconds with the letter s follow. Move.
9h54
